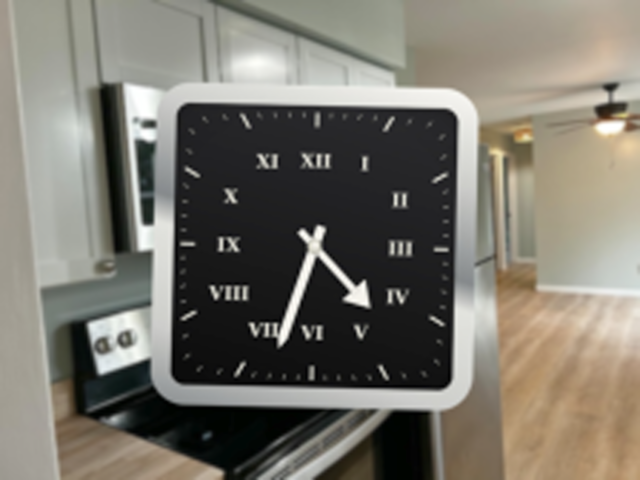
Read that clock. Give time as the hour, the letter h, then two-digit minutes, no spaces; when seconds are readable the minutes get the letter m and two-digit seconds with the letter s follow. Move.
4h33
